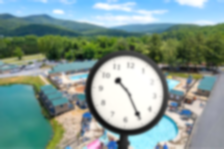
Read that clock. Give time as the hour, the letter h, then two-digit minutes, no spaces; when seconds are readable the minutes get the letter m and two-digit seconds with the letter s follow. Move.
10h25
